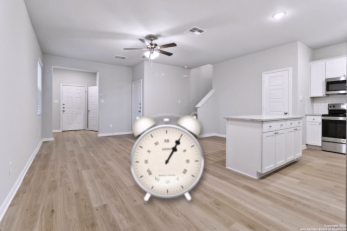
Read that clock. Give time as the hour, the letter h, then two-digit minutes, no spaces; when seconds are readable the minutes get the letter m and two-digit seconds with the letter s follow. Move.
1h05
